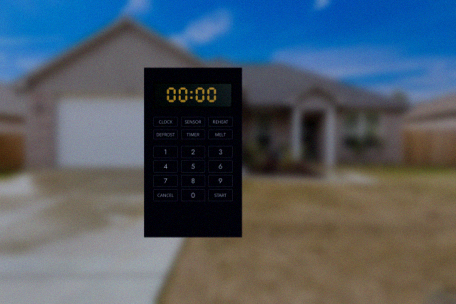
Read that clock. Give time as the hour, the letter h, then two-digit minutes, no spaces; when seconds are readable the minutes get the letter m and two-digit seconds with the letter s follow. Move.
0h00
